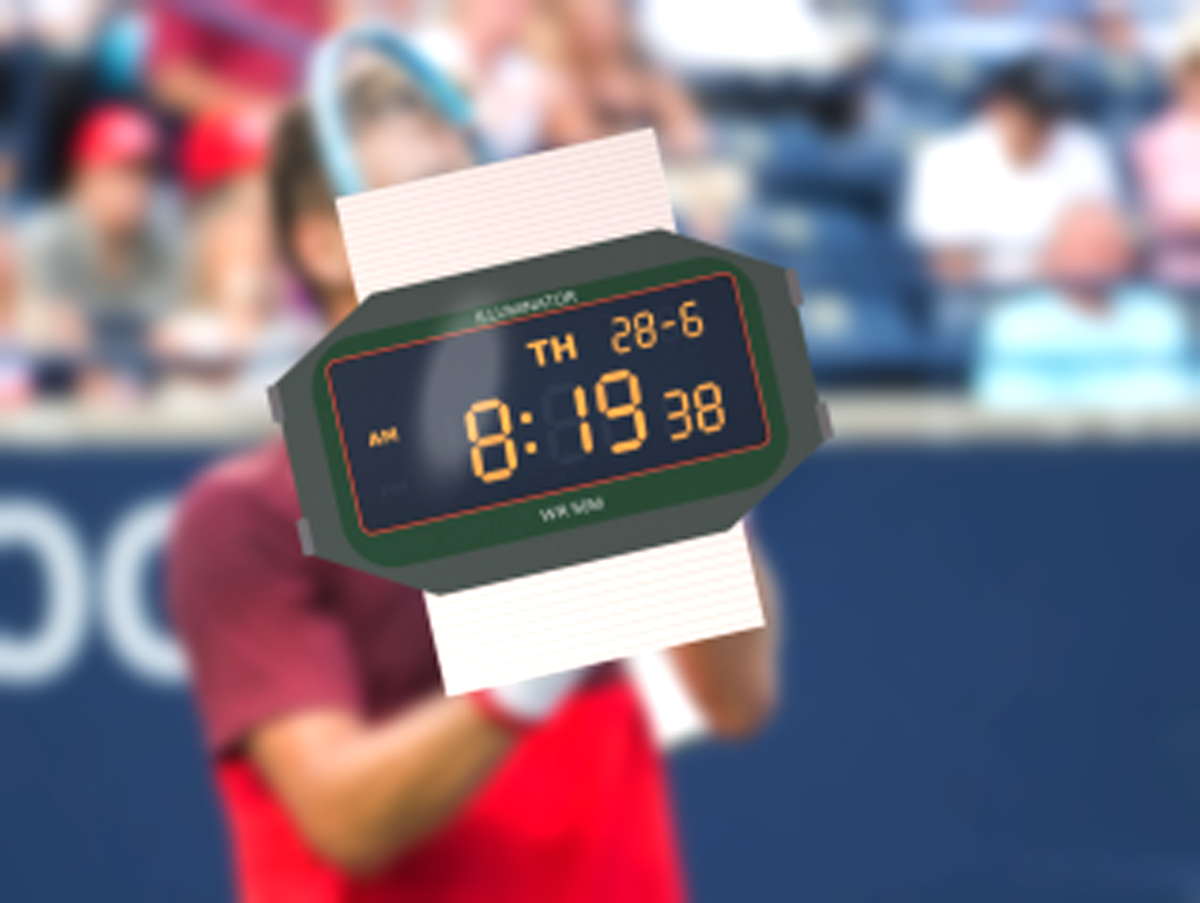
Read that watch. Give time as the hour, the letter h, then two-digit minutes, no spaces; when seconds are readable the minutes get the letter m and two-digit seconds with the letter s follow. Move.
8h19m38s
